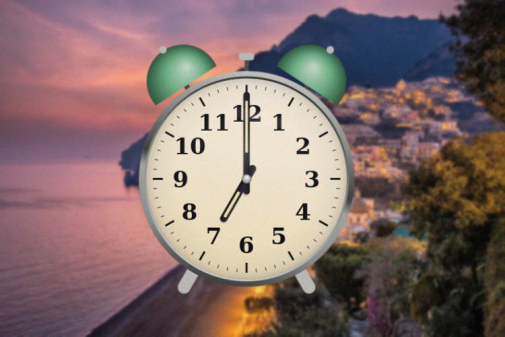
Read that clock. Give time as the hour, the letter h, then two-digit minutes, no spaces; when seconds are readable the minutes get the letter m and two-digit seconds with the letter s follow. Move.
7h00
